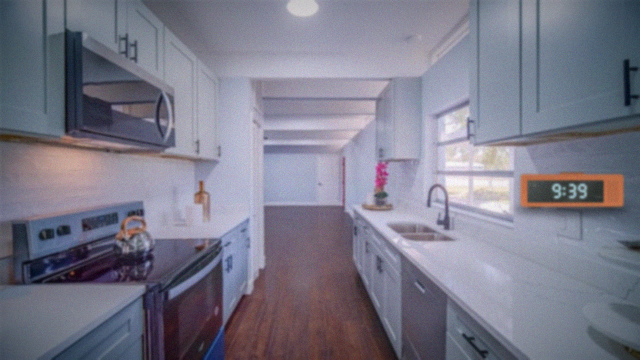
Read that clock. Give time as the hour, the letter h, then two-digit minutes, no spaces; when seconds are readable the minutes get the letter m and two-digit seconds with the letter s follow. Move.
9h39
